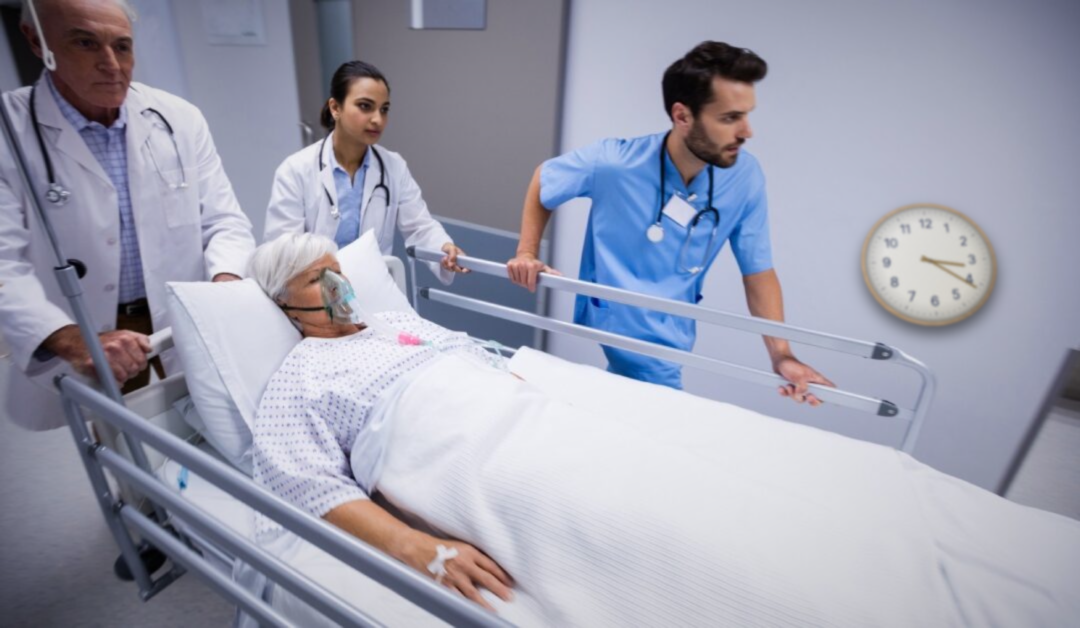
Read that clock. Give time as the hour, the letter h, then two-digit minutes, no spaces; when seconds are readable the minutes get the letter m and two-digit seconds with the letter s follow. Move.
3h21
